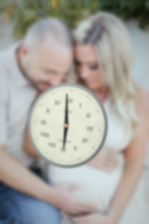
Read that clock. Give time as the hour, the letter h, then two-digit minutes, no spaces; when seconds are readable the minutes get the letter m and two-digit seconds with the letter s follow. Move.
5h59
